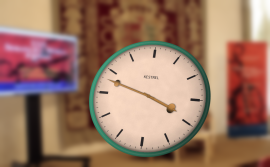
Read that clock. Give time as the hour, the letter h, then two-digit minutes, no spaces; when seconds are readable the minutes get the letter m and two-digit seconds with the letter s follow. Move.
3h48
